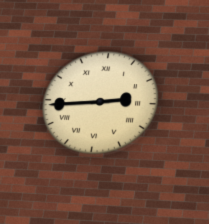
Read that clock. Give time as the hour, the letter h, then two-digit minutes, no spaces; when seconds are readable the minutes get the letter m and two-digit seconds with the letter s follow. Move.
2h44
